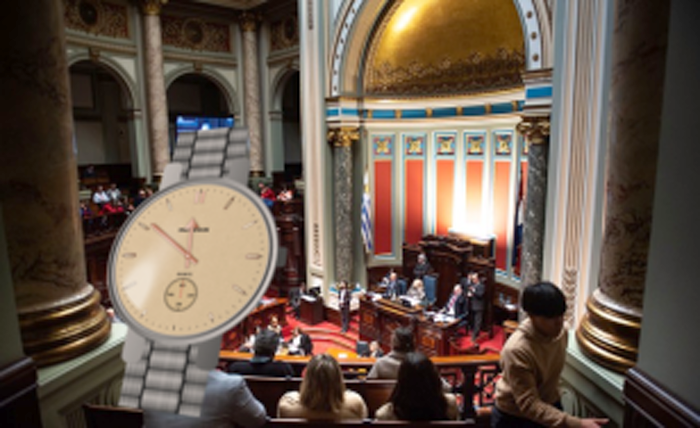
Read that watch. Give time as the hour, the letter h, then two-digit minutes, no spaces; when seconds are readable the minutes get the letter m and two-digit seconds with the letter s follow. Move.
11h51
